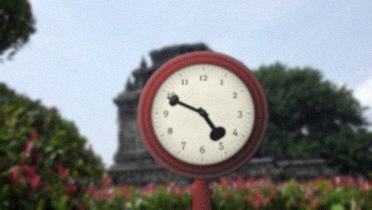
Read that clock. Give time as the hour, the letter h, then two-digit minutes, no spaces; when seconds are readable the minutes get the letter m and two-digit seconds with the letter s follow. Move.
4h49
